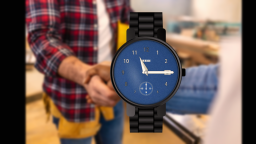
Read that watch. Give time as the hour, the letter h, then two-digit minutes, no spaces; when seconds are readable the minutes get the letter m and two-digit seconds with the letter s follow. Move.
11h15
